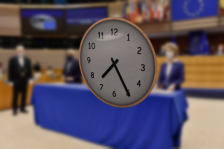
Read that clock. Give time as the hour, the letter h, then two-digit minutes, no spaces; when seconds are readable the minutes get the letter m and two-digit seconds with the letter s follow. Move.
7h25
